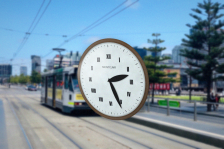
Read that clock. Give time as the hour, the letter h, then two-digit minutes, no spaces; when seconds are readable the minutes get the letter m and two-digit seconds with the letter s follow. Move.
2h26
